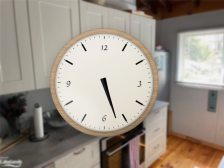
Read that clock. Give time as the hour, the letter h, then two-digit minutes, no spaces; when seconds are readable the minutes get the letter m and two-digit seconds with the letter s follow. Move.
5h27
